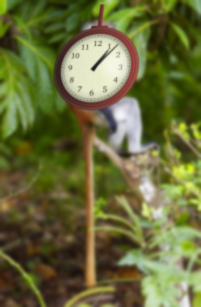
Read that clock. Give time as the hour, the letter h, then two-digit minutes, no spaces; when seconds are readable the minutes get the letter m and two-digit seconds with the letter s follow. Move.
1h07
